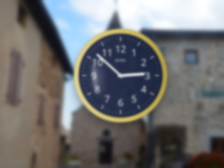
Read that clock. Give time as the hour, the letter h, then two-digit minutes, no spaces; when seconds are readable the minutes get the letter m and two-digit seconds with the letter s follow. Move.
2h52
